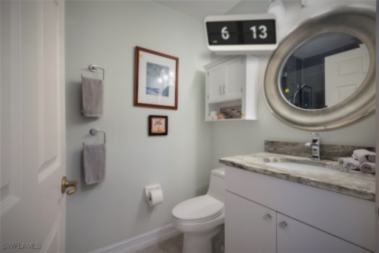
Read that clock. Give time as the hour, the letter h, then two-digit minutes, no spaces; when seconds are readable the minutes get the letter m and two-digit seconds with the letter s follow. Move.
6h13
